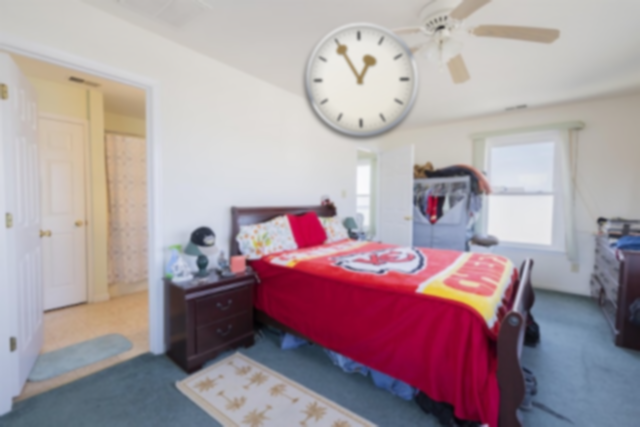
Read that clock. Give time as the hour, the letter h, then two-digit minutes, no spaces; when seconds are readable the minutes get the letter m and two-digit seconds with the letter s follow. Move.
12h55
